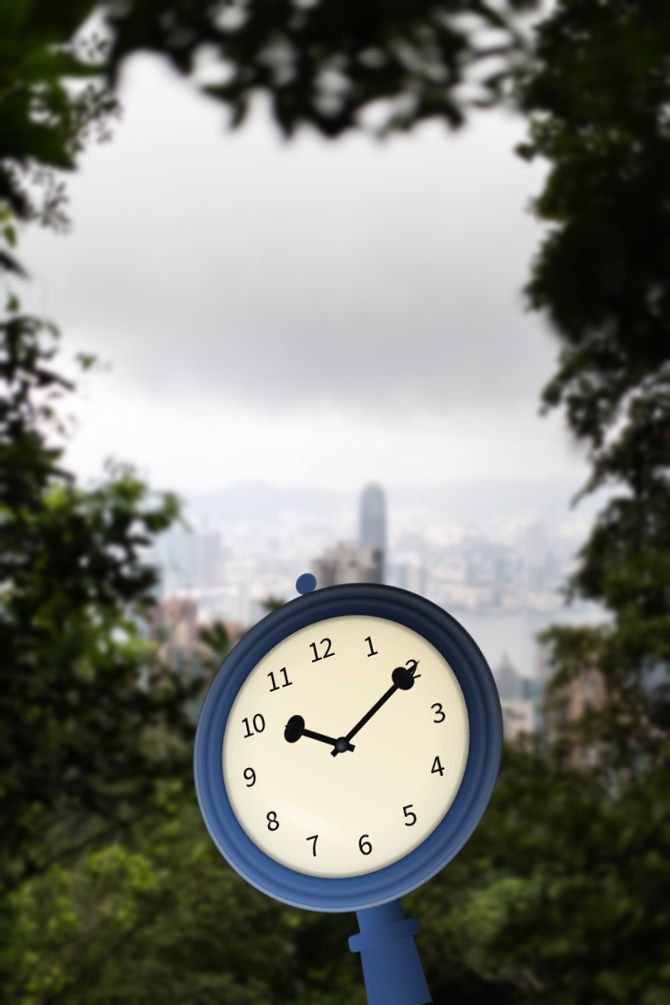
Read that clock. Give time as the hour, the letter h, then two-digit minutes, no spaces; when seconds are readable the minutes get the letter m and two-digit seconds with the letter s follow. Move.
10h10
